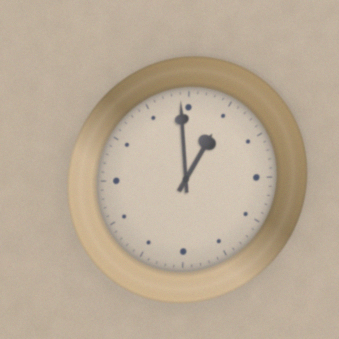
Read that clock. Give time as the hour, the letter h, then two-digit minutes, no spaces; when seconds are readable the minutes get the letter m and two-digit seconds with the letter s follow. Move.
12h59
